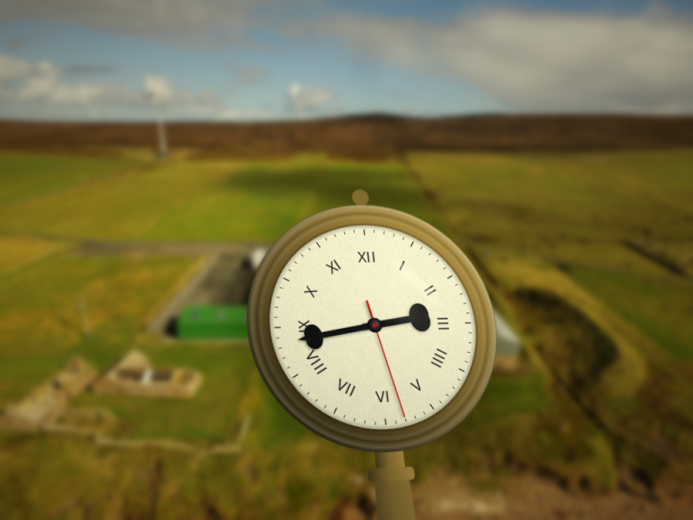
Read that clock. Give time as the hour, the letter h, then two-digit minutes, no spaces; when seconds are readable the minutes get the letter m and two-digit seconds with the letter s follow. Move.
2h43m28s
